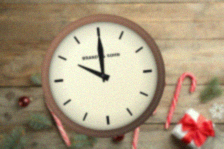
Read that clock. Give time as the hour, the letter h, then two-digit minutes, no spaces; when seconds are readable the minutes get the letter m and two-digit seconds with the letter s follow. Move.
10h00
